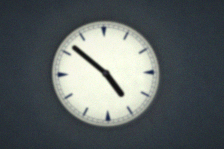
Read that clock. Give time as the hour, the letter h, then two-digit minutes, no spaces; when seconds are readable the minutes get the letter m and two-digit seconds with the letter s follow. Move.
4h52
